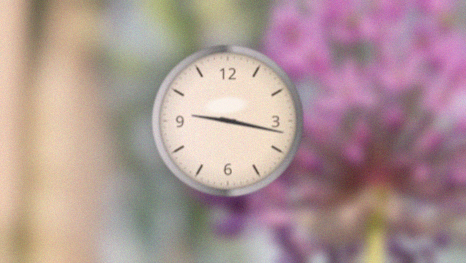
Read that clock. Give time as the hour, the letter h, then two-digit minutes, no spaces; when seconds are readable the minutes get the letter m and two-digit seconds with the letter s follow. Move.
9h17
